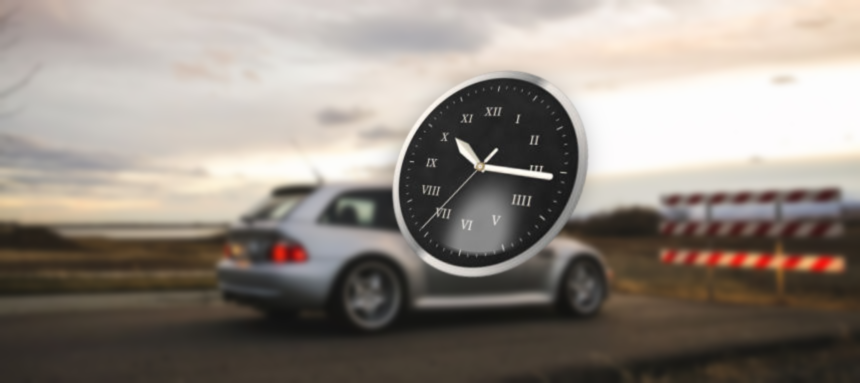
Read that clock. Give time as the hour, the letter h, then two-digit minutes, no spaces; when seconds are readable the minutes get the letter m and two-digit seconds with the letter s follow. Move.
10h15m36s
